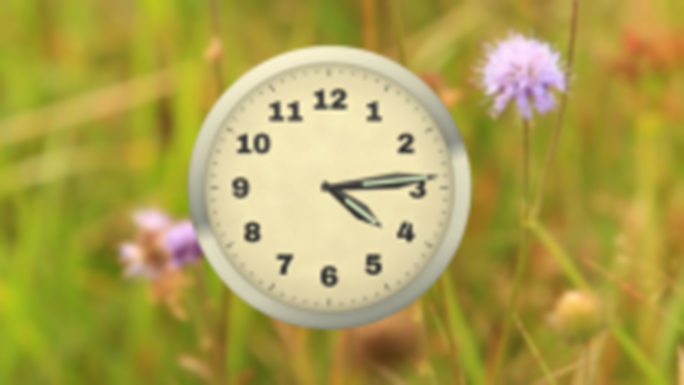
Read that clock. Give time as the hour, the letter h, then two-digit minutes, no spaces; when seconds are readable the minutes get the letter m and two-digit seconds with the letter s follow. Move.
4h14
